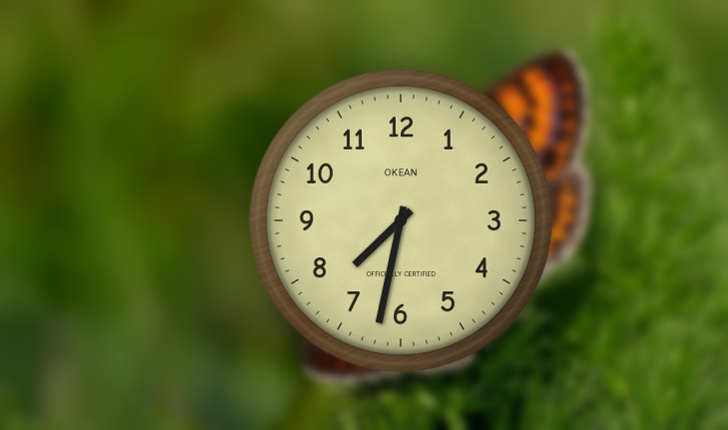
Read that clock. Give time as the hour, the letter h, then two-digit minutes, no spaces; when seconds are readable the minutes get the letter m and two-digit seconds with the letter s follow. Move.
7h32
